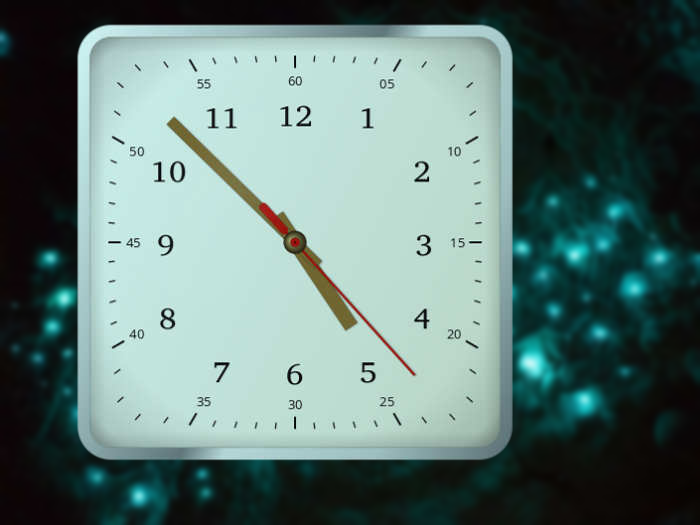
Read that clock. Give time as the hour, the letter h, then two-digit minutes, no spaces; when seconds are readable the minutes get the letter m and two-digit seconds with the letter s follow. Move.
4h52m23s
